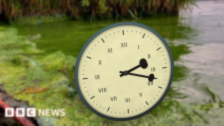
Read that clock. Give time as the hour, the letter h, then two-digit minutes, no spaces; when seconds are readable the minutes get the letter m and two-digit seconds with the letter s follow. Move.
2h18
